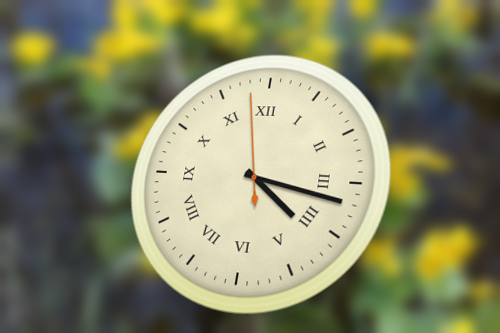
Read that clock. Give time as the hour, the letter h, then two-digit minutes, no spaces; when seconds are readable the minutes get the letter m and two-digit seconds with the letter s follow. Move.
4h16m58s
